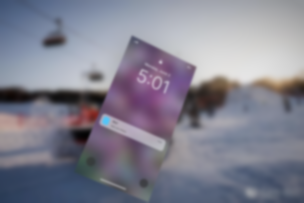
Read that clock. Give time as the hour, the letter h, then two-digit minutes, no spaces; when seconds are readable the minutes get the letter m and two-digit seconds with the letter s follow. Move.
5h01
